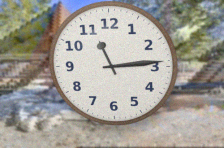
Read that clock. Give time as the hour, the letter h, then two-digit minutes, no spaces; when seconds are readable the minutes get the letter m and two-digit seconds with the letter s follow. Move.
11h14
